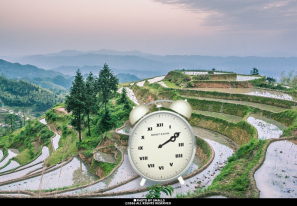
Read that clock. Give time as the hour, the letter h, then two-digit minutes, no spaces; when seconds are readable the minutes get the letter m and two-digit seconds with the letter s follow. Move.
2h10
